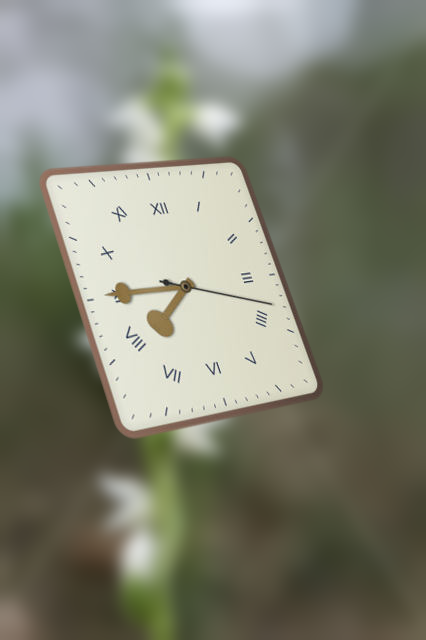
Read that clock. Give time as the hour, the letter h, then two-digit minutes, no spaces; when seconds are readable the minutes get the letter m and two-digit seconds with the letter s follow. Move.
7h45m18s
